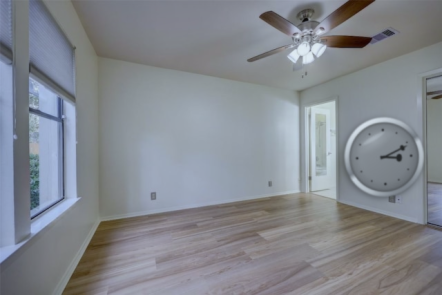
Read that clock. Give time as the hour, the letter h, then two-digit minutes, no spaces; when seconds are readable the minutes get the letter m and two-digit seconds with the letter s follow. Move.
3h11
